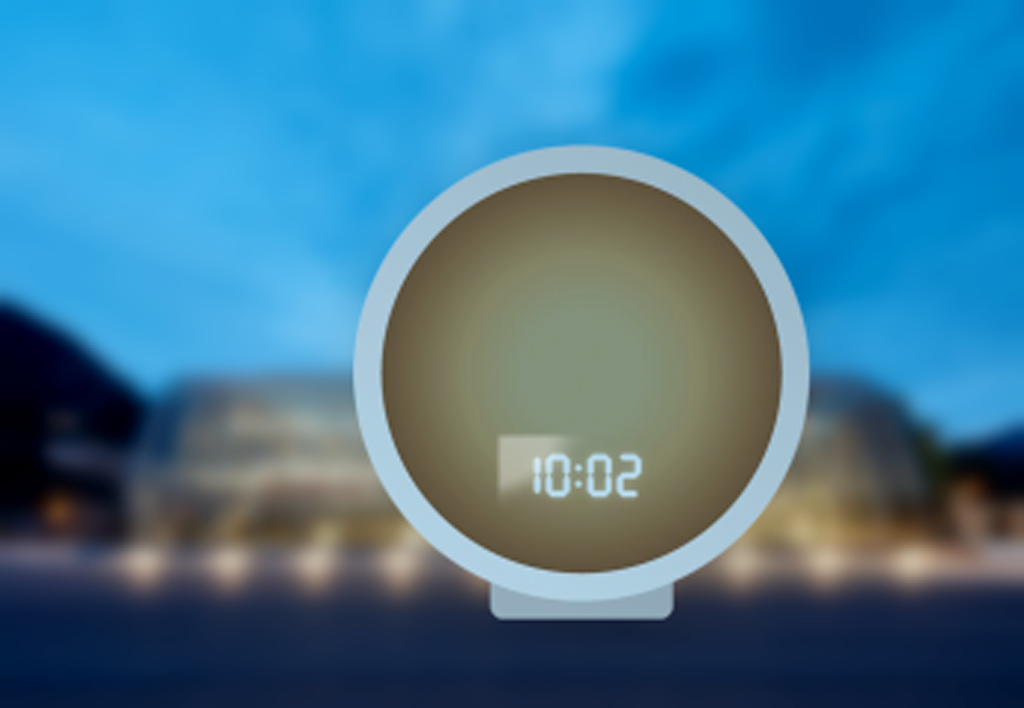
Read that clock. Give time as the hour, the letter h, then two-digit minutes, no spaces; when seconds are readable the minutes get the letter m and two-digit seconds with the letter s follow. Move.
10h02
